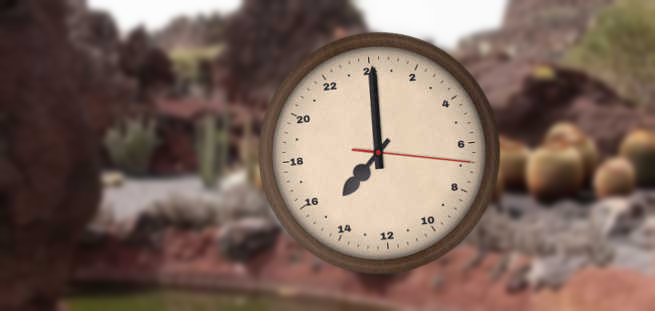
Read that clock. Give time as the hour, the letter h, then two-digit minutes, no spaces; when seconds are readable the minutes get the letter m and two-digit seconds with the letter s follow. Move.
15h00m17s
